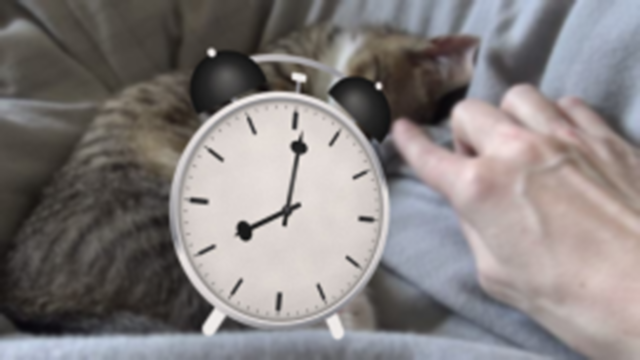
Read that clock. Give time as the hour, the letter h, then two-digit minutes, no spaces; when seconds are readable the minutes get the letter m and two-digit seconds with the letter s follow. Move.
8h01
